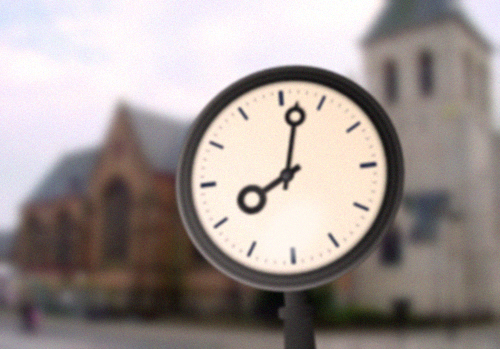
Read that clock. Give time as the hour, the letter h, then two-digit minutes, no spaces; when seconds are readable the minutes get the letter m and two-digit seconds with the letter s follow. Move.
8h02
